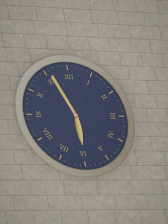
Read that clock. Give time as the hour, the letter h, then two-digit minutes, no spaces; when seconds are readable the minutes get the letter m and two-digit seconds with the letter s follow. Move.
5h56
